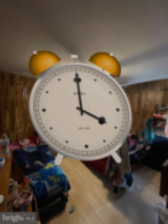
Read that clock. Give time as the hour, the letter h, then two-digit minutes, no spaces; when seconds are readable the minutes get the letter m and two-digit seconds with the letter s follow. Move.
4h00
